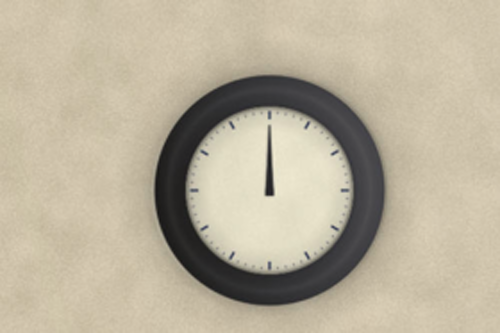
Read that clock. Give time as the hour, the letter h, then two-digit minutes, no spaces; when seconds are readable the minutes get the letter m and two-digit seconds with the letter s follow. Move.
12h00
